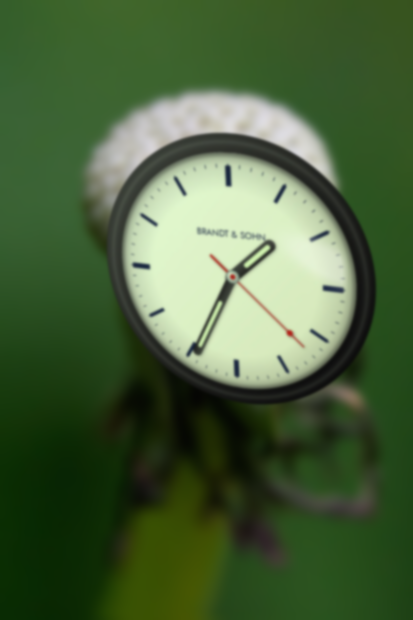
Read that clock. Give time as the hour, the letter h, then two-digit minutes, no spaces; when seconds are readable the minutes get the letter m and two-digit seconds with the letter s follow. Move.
1h34m22s
